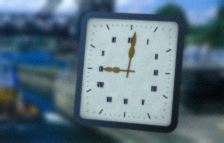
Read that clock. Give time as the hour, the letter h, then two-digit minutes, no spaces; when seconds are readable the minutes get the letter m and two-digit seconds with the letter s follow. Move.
9h01
